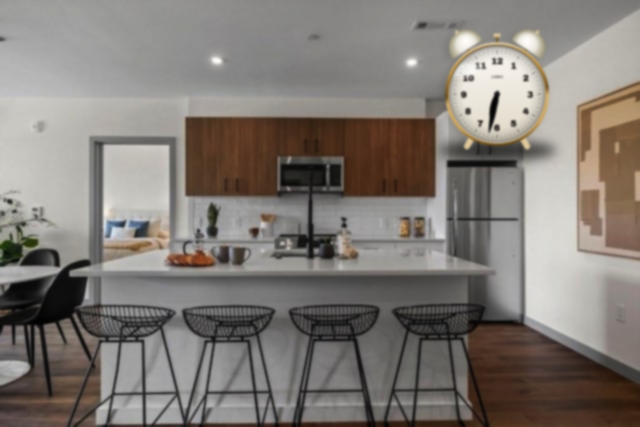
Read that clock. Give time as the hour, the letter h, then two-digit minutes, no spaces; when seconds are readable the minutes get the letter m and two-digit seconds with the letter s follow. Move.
6h32
